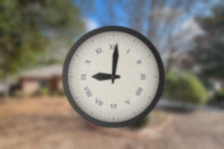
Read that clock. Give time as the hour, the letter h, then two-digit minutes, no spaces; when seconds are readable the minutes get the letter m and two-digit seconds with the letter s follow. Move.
9h01
